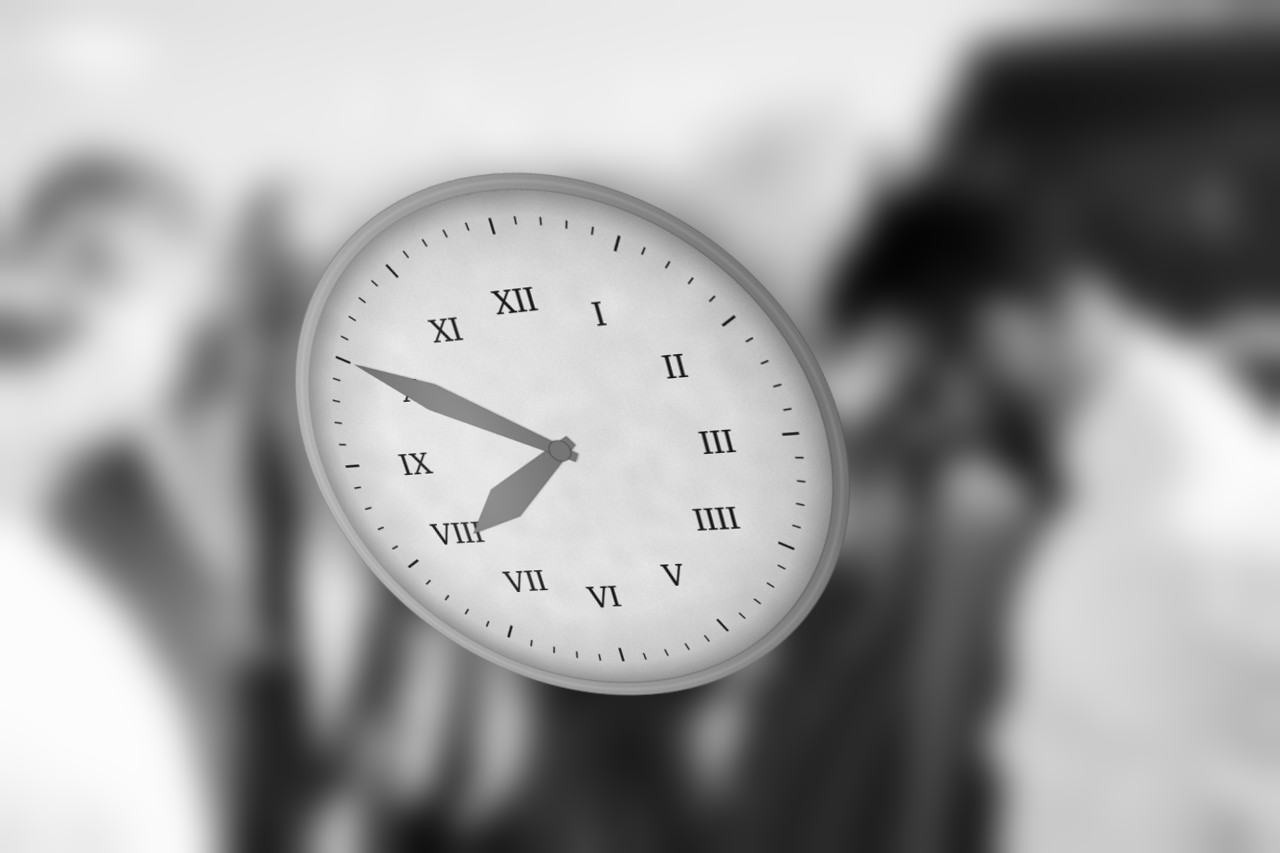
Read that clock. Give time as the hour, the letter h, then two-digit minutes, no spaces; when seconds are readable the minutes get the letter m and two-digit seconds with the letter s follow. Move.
7h50
